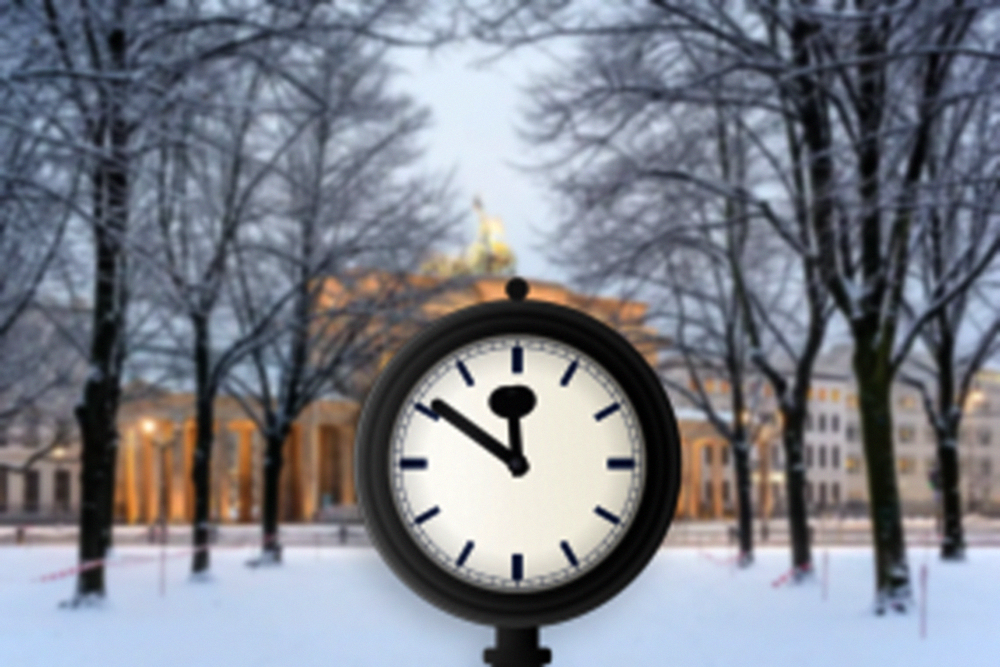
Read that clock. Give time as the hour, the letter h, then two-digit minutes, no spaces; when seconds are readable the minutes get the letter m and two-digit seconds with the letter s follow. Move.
11h51
